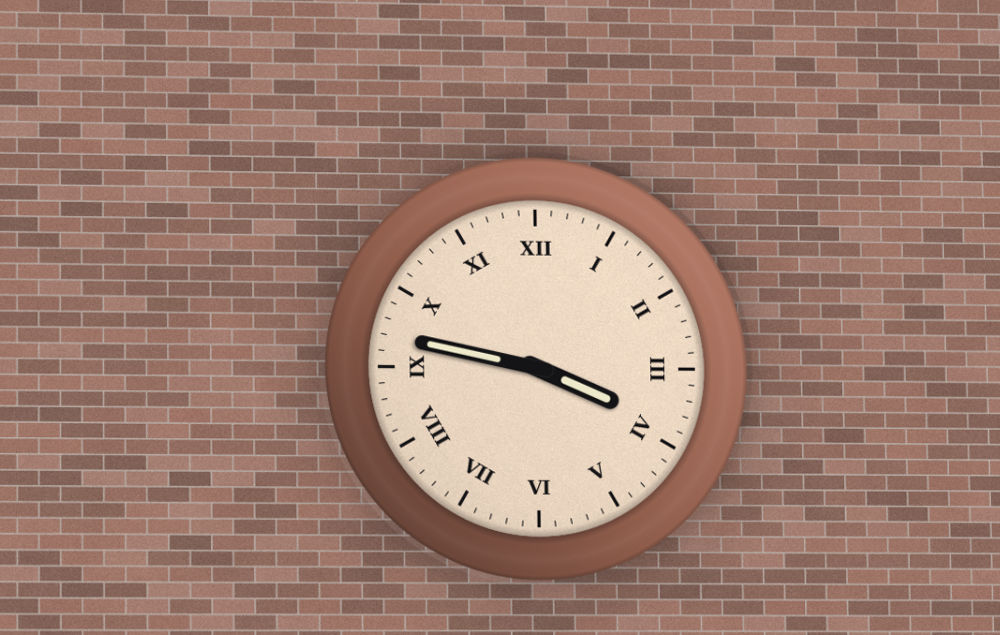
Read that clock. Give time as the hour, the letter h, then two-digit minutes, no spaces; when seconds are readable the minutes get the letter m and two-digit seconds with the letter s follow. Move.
3h47
